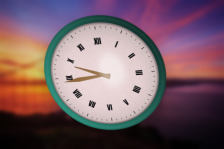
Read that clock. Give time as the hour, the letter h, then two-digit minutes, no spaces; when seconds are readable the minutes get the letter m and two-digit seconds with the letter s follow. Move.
9h44
